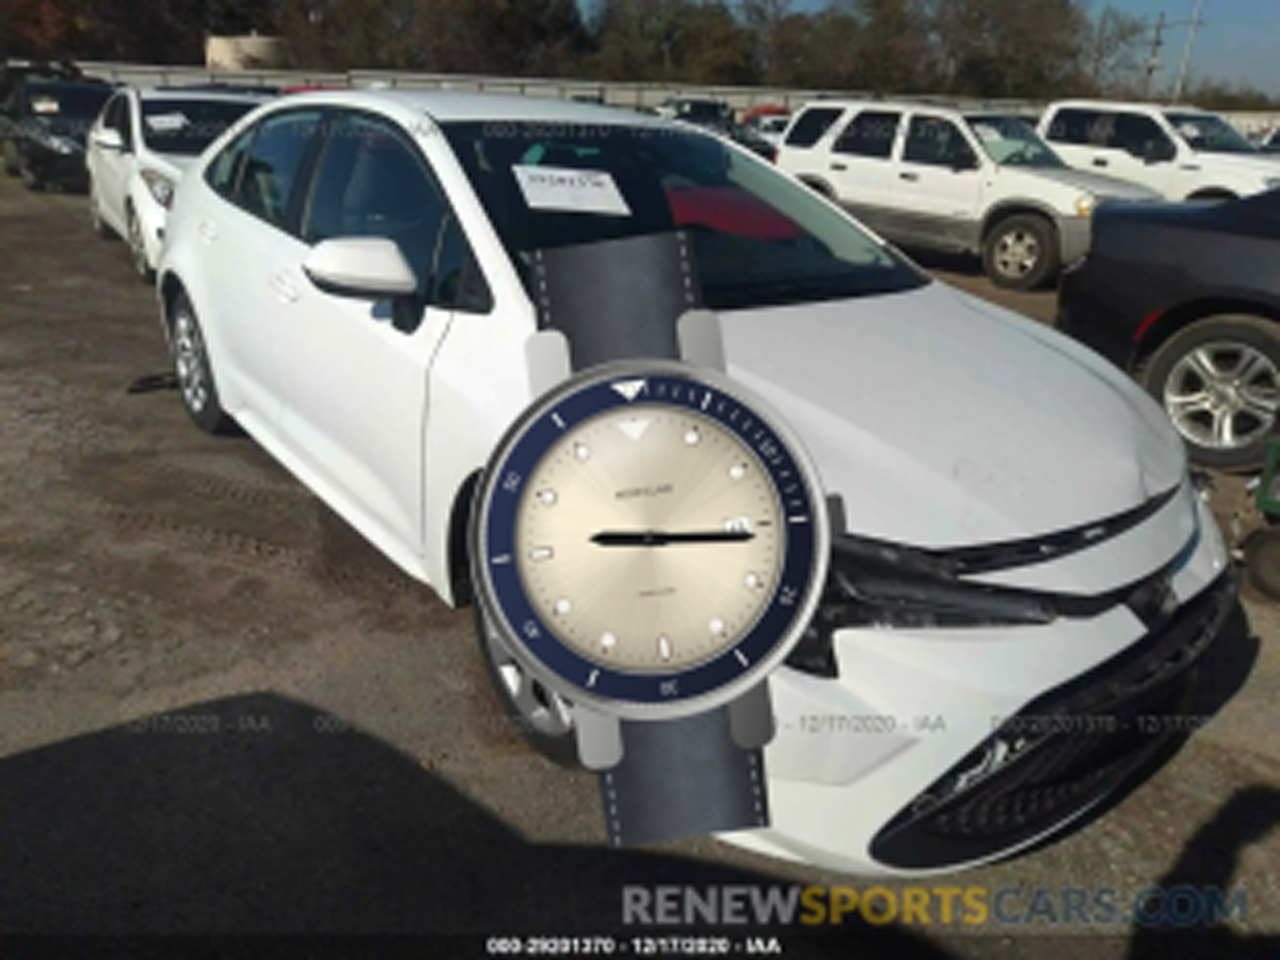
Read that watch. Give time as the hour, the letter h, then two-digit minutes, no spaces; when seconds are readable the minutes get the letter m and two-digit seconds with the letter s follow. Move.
9h16
